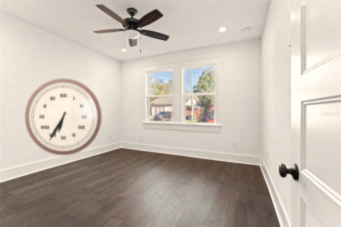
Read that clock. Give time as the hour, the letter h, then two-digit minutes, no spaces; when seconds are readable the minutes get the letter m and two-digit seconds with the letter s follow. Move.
6h35
